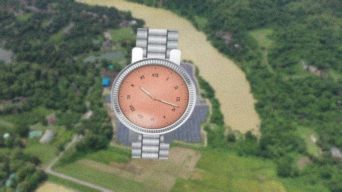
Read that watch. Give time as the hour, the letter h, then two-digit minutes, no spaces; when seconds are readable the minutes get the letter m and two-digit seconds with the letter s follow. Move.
10h18
